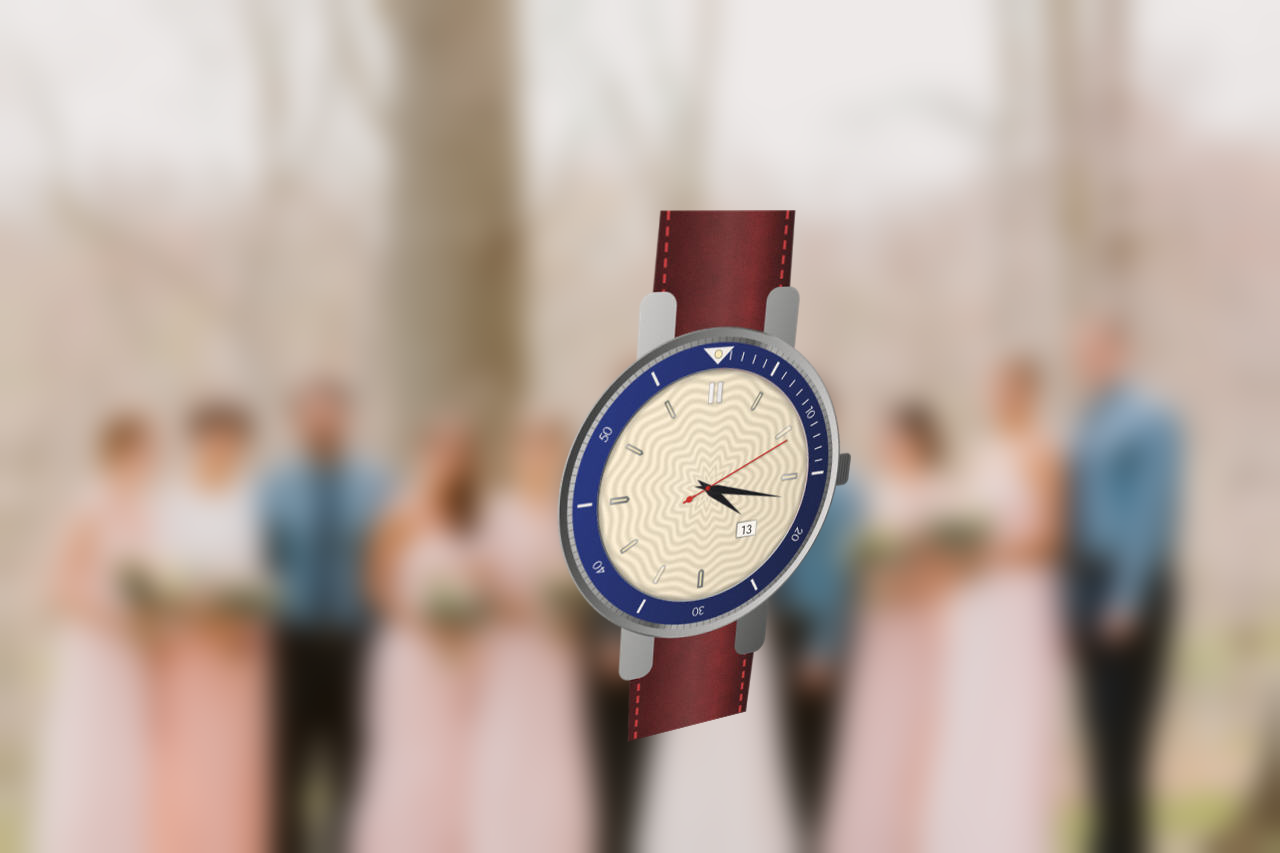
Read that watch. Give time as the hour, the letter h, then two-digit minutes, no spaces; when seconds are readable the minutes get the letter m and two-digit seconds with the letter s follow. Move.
4h17m11s
